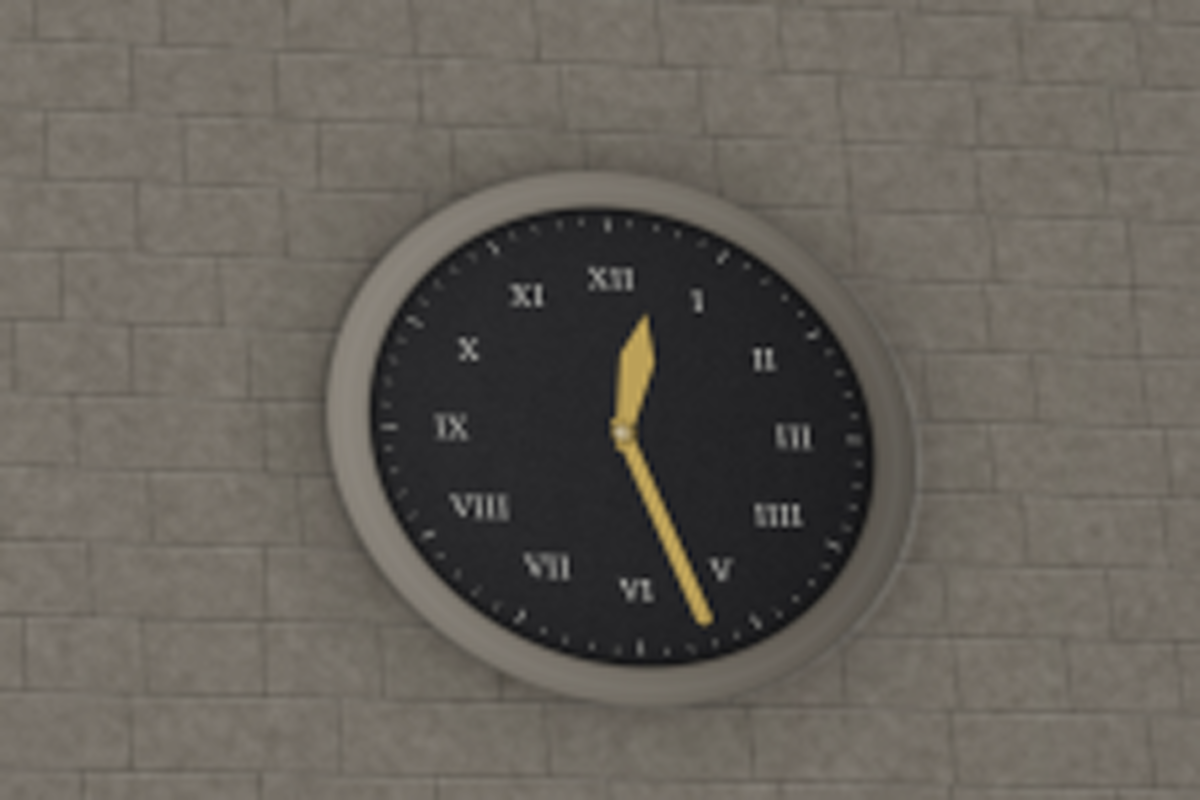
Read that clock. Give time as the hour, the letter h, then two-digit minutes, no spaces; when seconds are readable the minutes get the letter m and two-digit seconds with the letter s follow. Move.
12h27
